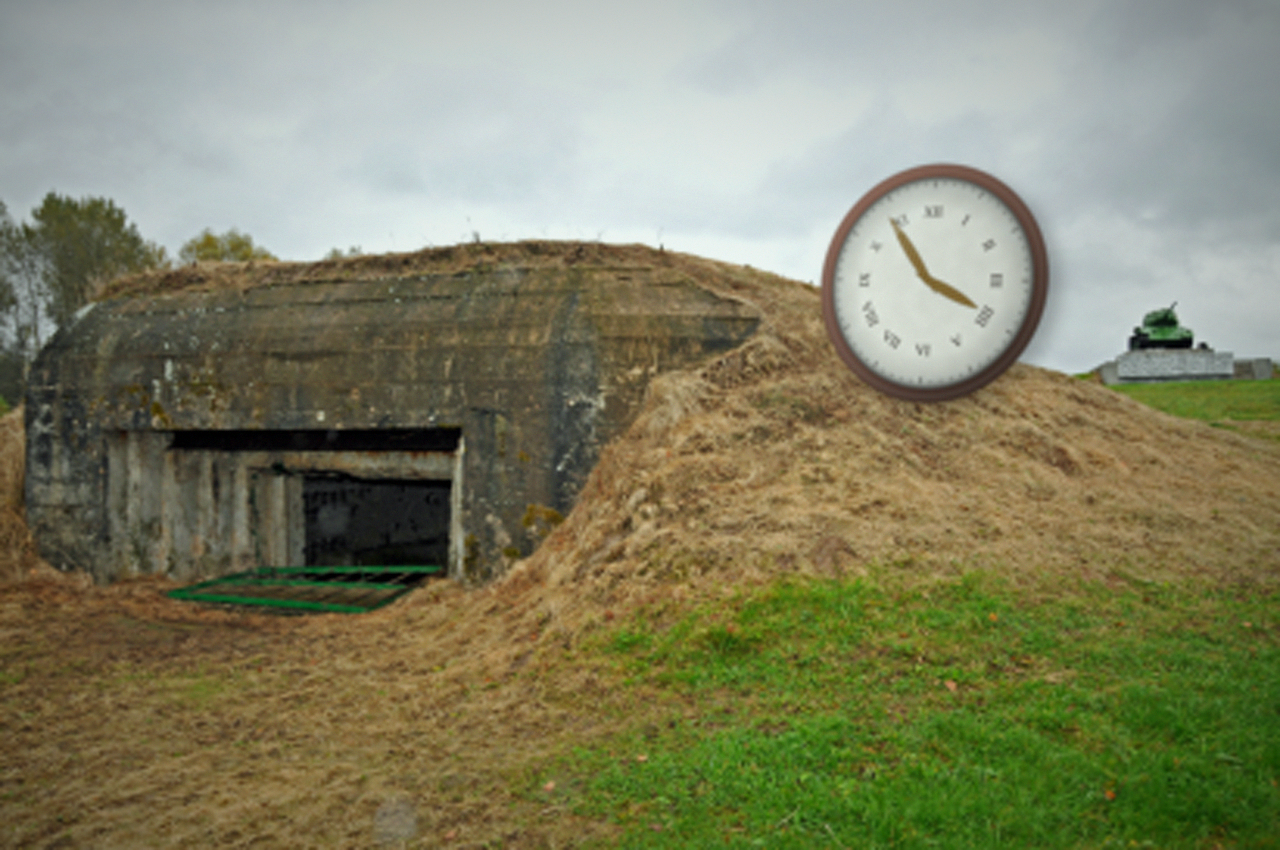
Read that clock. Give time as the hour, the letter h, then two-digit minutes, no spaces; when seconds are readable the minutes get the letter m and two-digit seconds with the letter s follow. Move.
3h54
